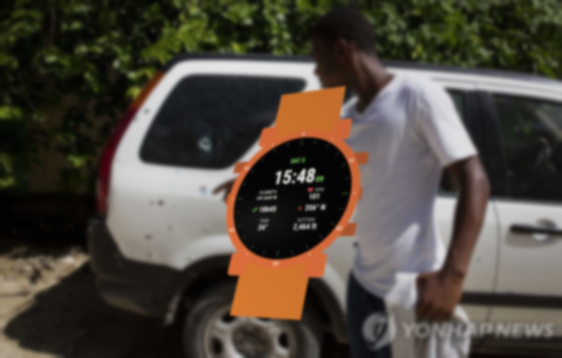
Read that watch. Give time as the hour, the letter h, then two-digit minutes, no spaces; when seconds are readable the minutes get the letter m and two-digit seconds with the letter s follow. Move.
15h48
